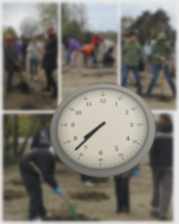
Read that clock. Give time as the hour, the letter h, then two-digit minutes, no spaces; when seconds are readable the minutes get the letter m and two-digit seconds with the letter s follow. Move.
7h37
